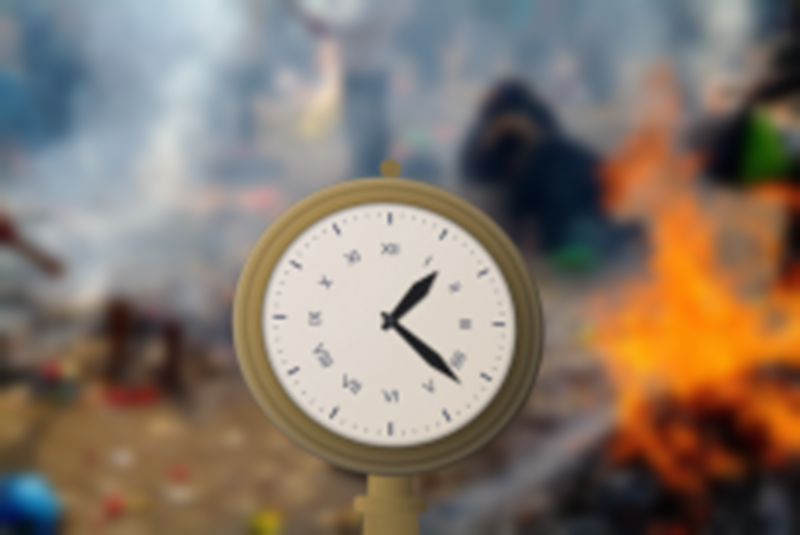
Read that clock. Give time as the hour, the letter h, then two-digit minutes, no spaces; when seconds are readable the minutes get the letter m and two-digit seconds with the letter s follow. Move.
1h22
